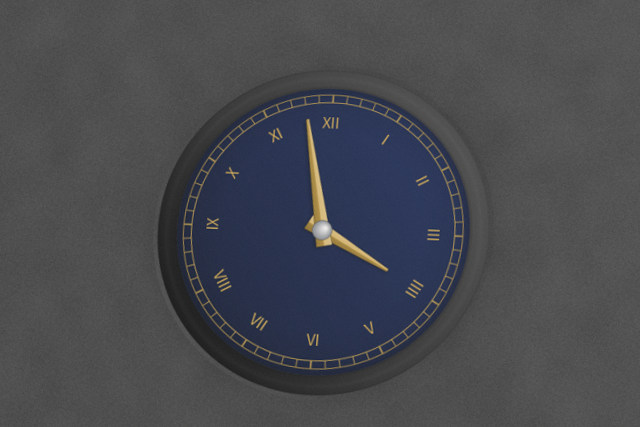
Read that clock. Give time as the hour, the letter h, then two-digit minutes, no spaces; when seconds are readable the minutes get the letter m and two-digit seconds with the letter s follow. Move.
3h58
